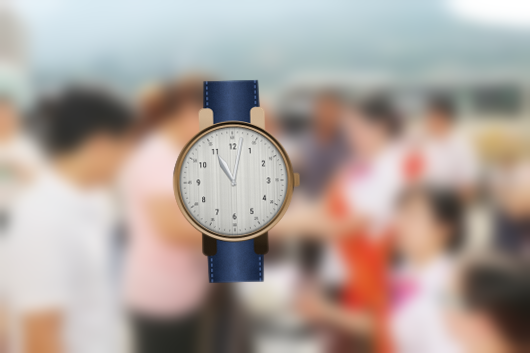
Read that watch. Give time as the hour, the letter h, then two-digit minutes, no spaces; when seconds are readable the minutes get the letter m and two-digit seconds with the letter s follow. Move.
11h02
